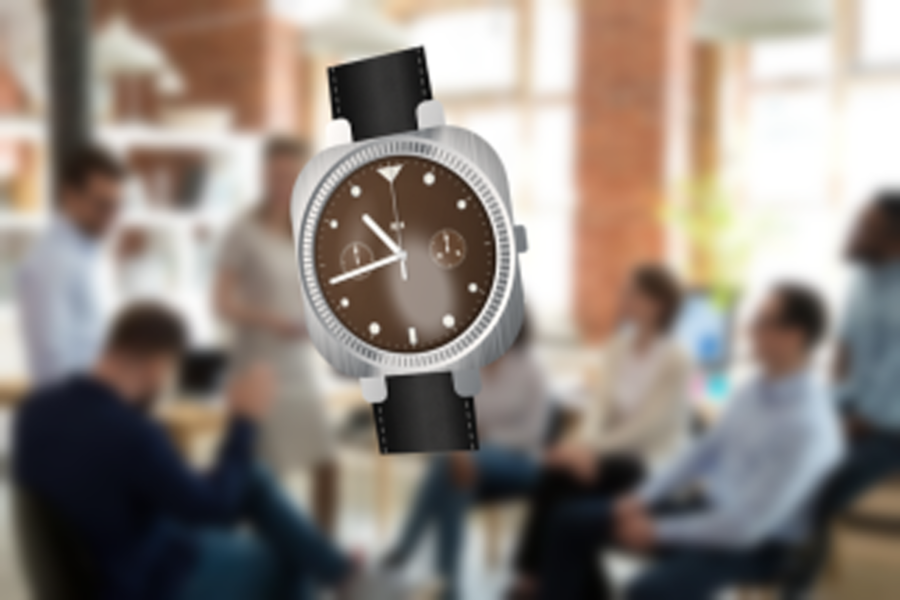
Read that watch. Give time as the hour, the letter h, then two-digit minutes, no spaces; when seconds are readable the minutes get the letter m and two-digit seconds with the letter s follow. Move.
10h43
